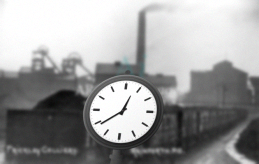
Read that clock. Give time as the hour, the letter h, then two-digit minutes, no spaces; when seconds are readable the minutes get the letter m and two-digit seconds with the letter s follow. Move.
12h39
